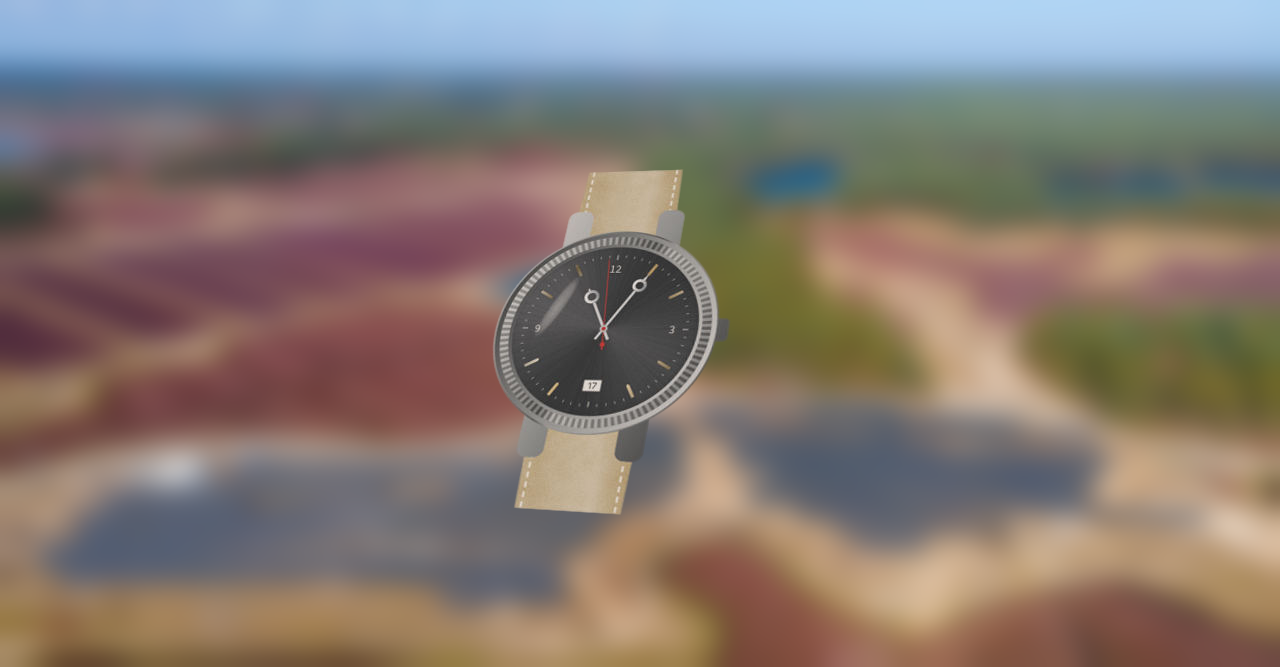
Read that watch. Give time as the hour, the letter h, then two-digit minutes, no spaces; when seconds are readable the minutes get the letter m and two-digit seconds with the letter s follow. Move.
11h04m59s
